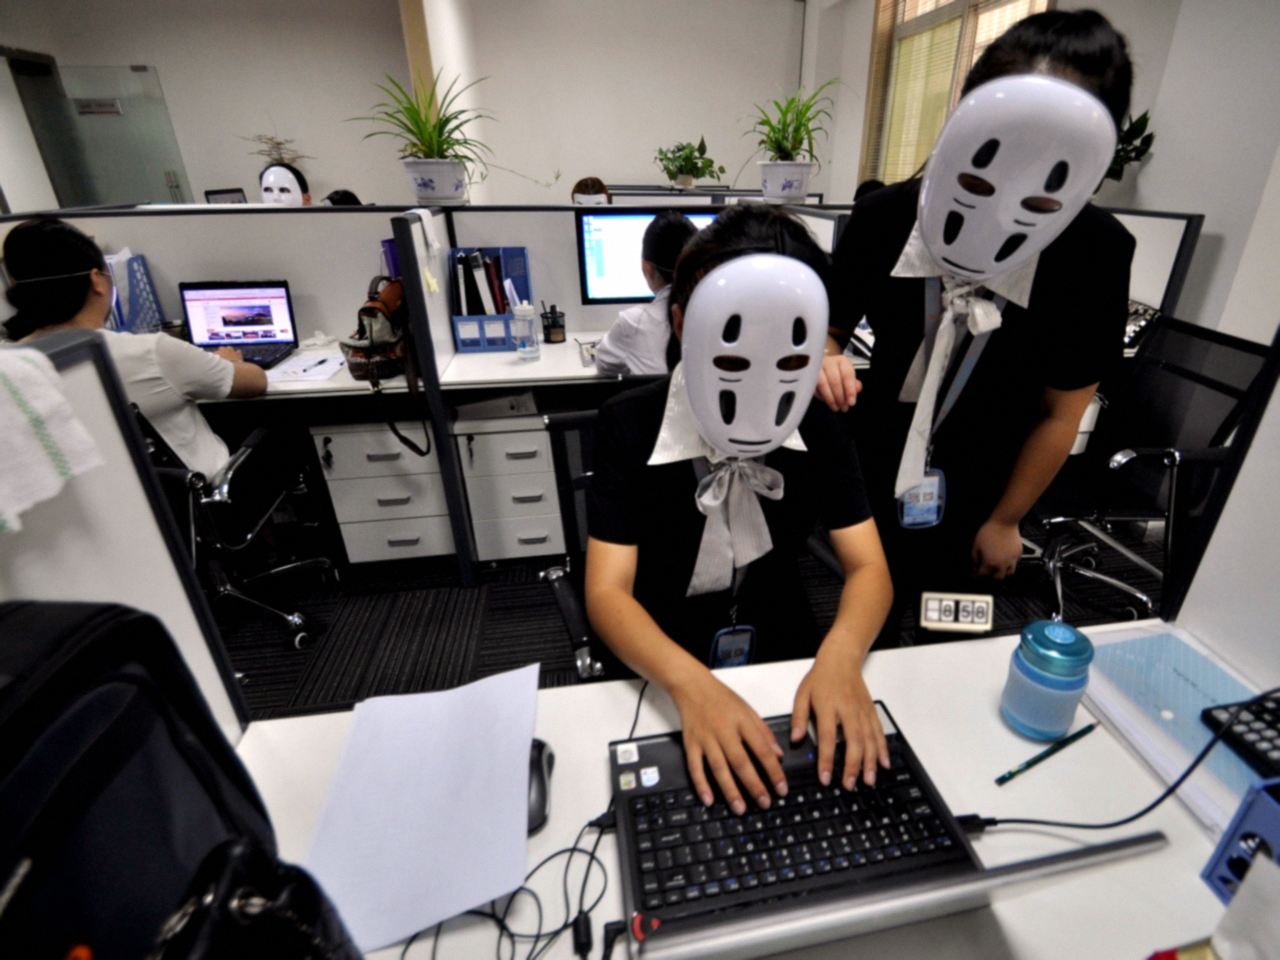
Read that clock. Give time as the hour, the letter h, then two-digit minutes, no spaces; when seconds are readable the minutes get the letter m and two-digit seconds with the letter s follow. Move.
8h58
